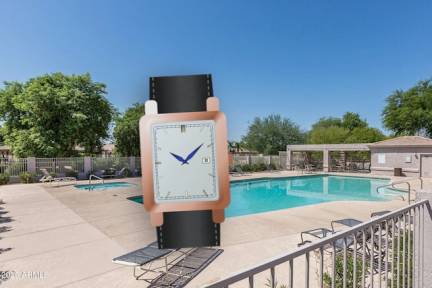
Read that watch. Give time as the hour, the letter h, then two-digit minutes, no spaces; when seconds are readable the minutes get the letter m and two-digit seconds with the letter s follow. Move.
10h08
